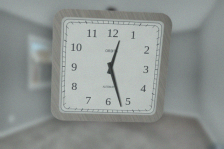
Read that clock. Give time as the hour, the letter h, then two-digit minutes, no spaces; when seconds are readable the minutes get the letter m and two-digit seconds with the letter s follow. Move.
12h27
